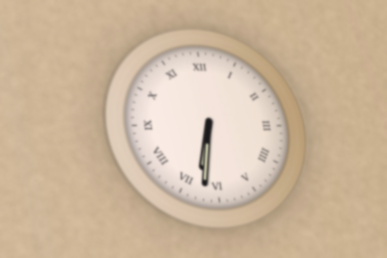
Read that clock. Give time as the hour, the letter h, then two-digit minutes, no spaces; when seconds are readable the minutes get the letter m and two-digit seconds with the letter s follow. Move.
6h32
